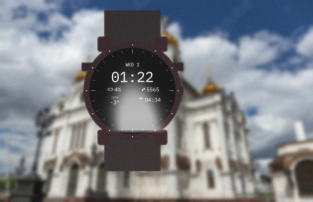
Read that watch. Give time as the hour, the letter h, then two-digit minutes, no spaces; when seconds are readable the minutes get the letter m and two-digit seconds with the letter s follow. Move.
1h22
